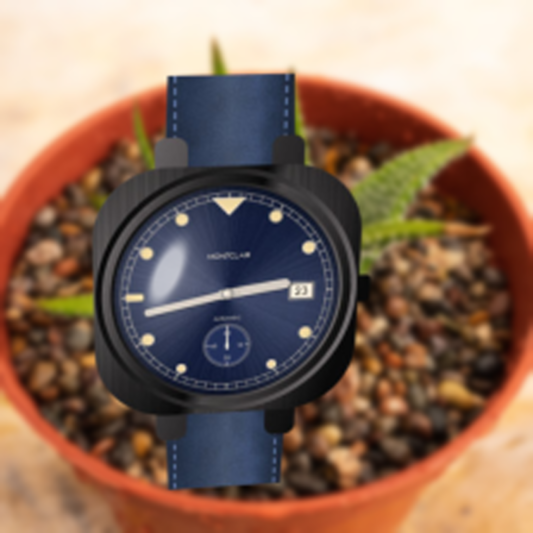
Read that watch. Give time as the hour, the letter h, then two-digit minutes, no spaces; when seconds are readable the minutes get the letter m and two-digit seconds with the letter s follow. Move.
2h43
